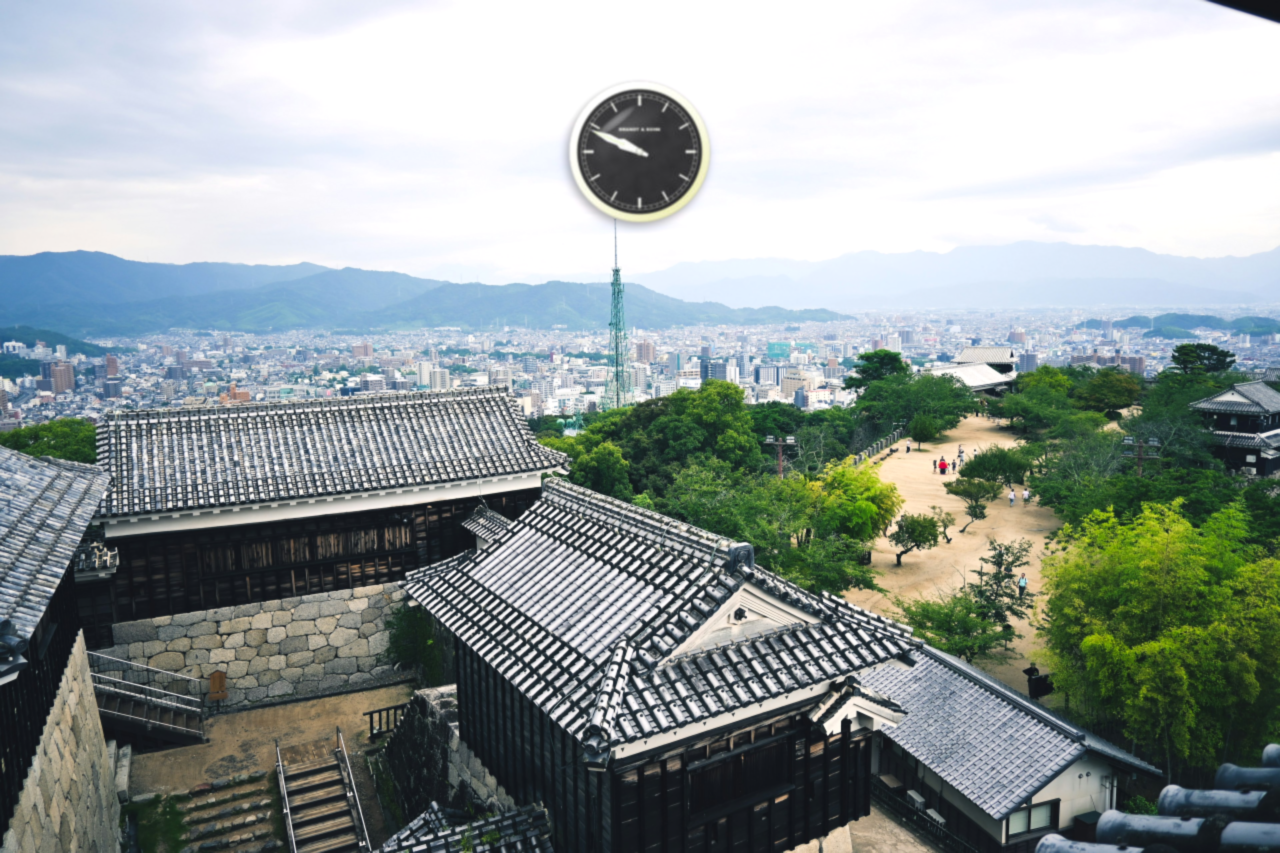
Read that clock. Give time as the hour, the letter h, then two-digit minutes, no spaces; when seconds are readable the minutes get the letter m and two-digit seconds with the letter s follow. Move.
9h49
